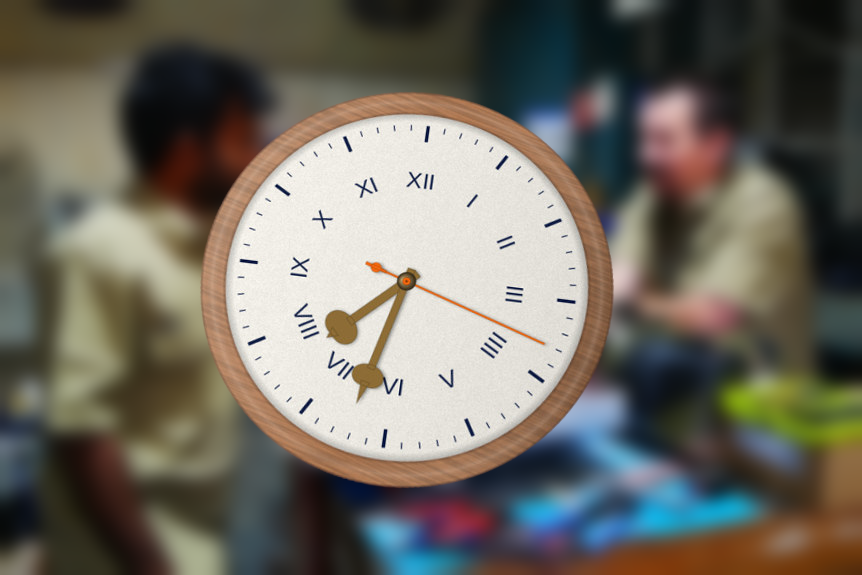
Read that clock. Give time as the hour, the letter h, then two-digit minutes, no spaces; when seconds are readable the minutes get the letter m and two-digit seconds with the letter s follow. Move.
7h32m18s
